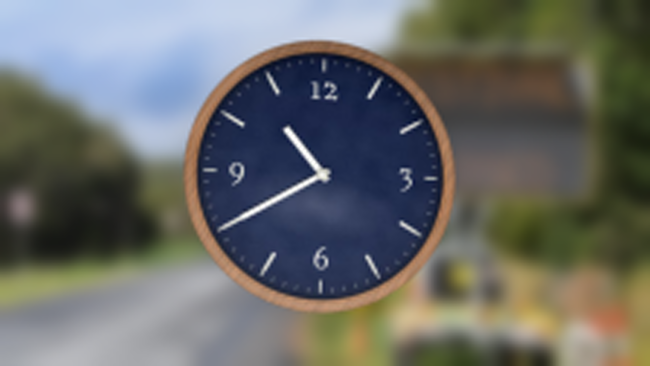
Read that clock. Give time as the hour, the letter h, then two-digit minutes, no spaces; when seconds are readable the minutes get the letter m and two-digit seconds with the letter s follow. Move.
10h40
